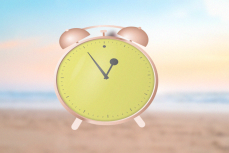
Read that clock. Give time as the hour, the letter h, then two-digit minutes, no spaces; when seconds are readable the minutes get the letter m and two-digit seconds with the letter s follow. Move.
12h55
